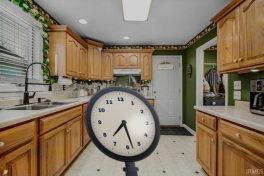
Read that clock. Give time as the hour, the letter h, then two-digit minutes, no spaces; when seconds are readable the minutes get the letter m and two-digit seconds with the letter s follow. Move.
7h28
